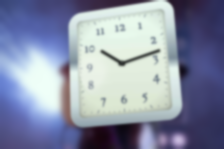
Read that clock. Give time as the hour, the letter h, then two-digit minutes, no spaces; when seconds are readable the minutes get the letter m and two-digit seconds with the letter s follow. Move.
10h13
